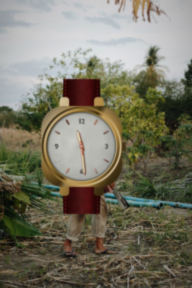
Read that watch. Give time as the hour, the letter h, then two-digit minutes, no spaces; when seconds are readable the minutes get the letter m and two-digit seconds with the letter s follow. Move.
11h29
